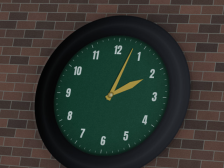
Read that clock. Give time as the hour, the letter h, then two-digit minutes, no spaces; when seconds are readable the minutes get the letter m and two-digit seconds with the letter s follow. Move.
2h03
